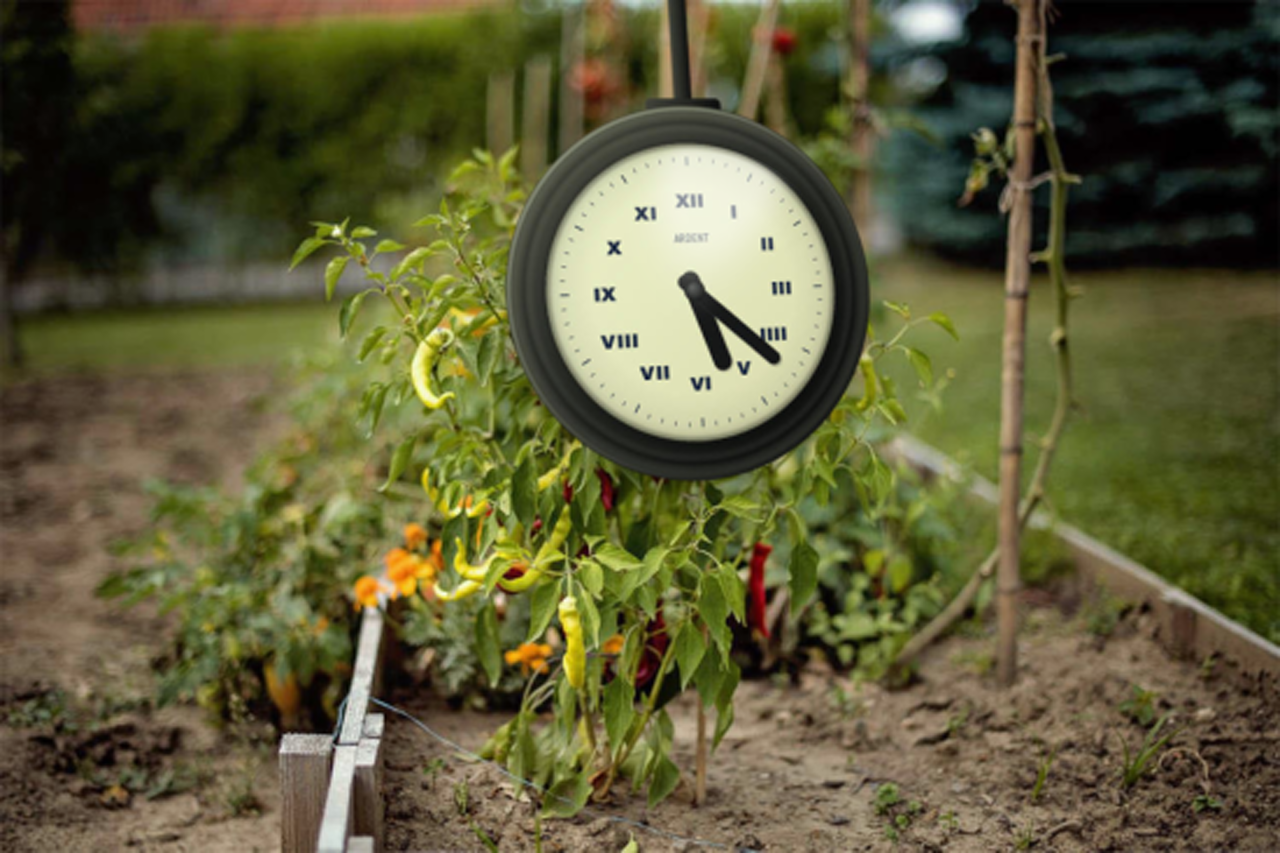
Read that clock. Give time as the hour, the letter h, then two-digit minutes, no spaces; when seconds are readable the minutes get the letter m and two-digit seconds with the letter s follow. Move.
5h22
